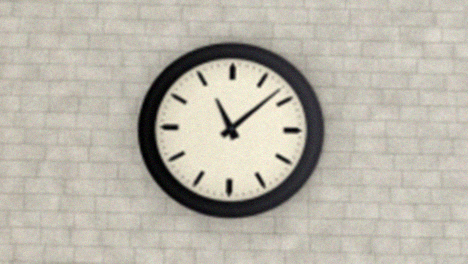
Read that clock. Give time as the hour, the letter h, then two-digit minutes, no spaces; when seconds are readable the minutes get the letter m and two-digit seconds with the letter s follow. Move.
11h08
